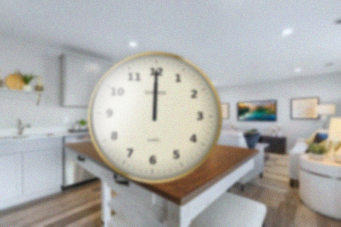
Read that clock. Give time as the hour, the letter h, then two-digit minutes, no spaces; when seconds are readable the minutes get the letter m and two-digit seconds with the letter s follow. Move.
12h00
